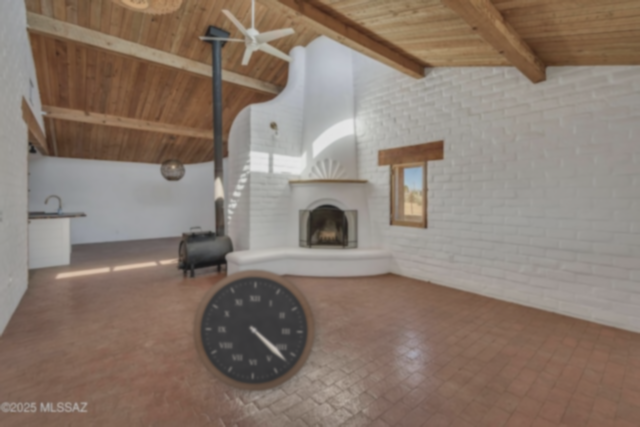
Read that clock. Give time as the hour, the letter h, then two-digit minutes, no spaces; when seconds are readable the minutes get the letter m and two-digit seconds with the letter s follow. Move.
4h22
